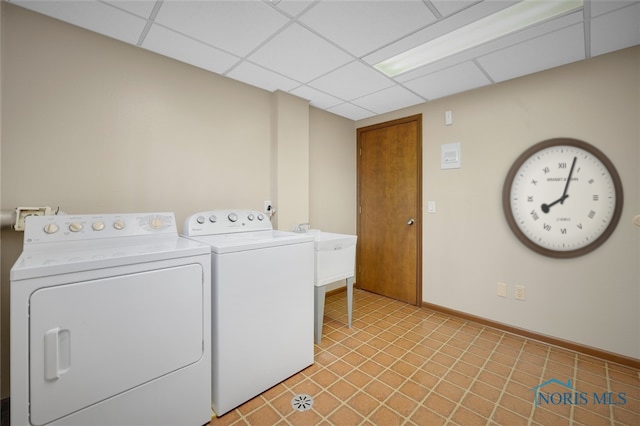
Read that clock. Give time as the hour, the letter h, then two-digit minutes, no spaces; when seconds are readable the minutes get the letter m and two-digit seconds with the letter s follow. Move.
8h03
